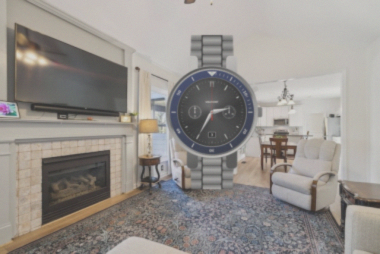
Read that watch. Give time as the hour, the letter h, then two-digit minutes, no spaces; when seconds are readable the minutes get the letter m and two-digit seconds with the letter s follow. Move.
2h35
